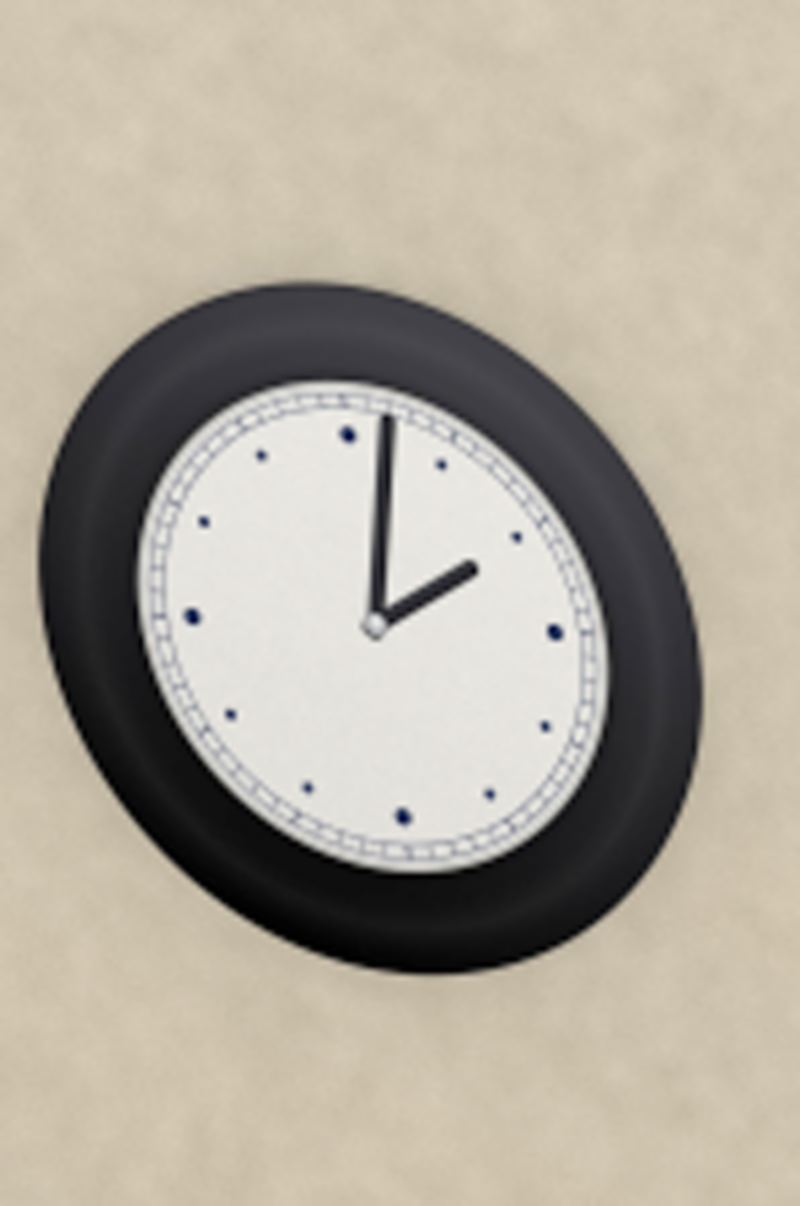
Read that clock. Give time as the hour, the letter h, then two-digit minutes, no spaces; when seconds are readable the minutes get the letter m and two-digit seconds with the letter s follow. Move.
2h02
